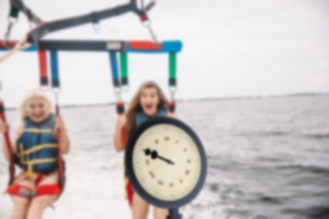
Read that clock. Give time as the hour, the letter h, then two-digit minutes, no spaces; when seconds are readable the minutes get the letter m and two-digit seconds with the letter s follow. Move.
9h49
